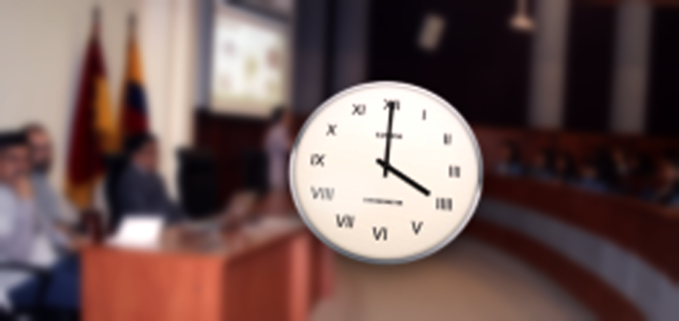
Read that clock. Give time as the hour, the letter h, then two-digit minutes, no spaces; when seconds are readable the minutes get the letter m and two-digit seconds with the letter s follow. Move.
4h00
